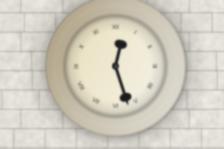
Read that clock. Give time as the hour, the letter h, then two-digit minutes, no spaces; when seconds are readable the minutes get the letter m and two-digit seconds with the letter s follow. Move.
12h27
